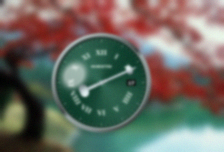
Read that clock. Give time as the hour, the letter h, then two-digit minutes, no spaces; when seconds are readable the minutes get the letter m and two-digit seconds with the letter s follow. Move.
8h11
